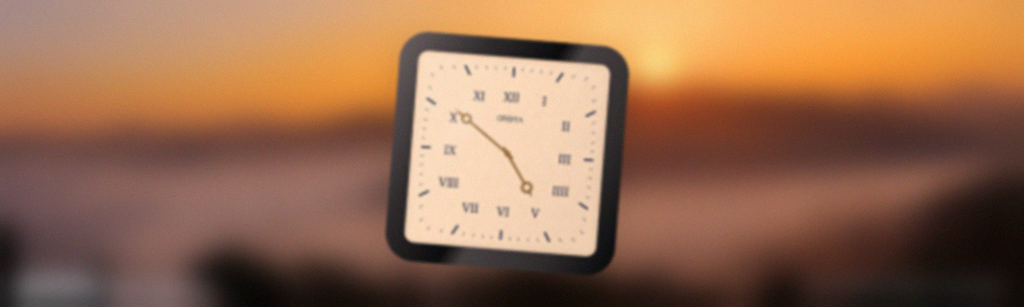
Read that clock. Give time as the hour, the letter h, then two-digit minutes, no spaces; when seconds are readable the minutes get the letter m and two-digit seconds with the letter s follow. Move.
4h51
